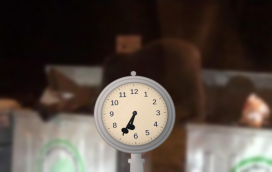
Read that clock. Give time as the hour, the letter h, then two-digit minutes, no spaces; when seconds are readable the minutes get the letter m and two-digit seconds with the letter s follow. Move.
6h35
